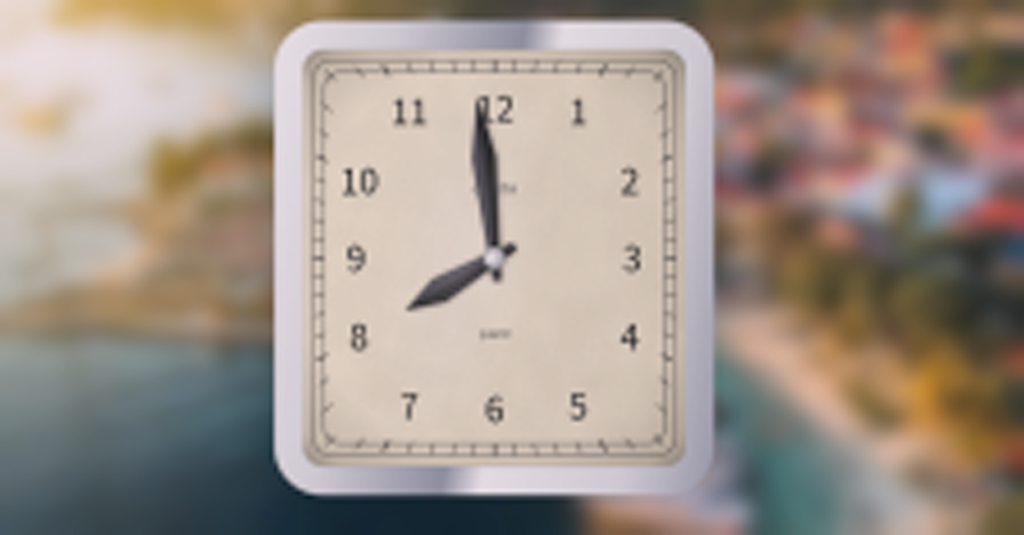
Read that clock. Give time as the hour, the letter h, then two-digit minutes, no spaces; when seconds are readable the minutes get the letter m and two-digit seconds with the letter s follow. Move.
7h59
